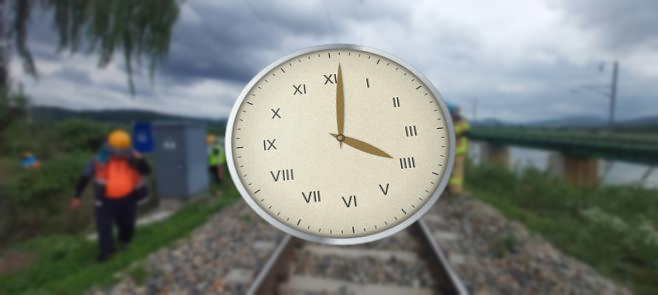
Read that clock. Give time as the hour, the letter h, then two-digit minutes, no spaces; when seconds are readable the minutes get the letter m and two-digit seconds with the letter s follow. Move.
4h01
